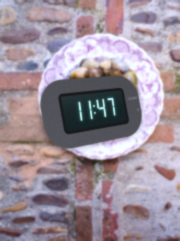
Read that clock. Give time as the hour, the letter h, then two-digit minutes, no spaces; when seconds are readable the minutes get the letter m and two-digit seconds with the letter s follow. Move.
11h47
